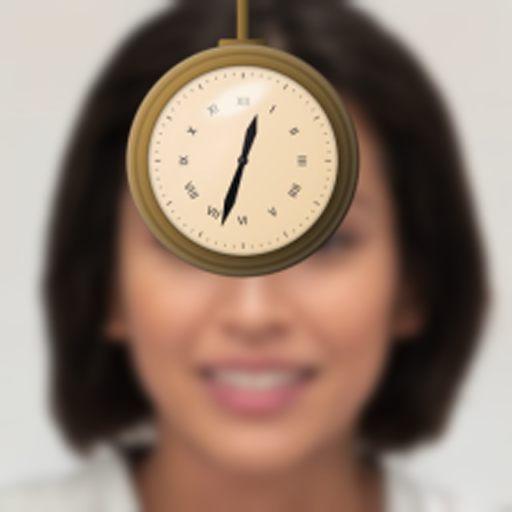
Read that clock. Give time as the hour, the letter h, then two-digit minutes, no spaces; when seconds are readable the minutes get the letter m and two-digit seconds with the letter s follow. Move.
12h33
